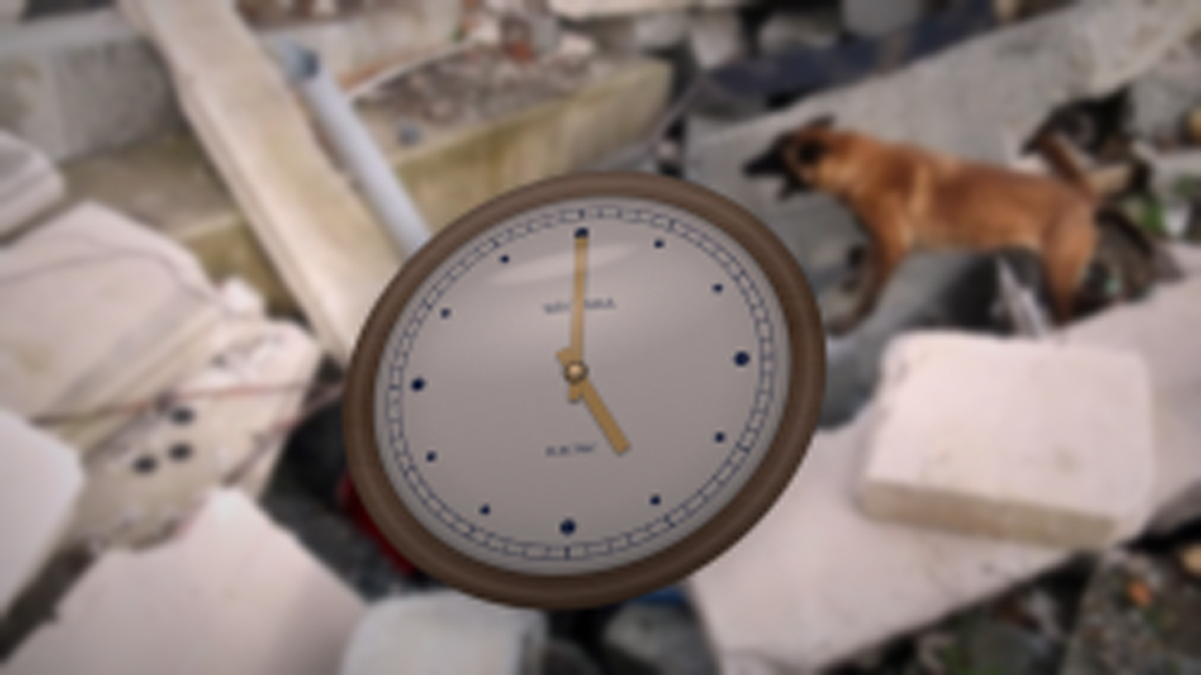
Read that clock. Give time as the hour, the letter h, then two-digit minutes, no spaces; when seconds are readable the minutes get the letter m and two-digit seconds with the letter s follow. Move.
5h00
